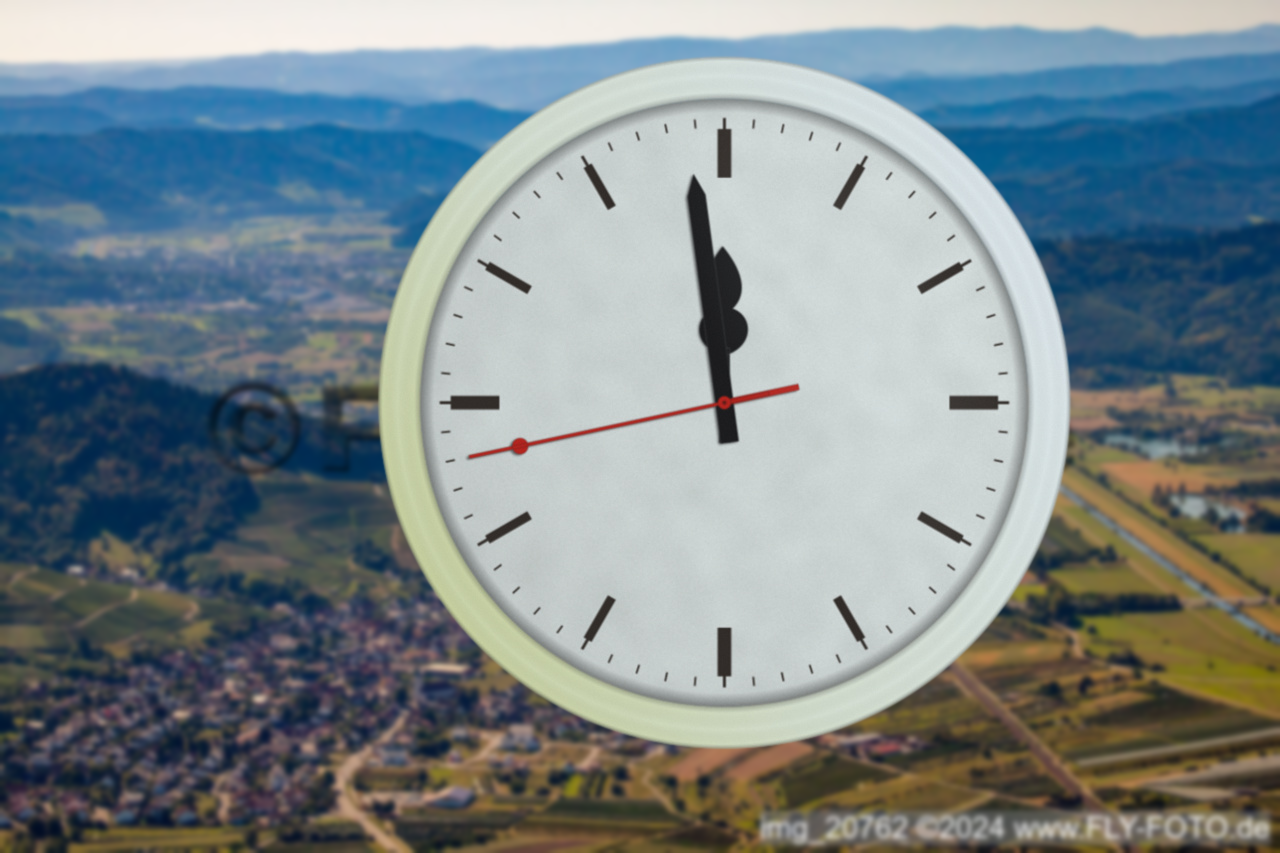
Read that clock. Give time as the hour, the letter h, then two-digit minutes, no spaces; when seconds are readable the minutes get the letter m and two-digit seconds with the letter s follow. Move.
11h58m43s
